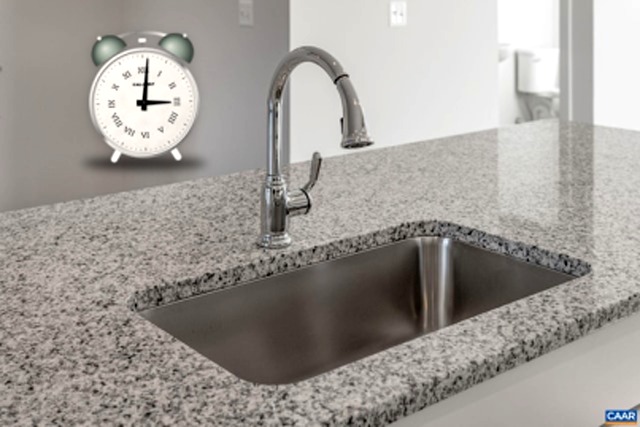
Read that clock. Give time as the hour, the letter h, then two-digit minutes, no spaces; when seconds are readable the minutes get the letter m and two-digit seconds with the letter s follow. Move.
3h01
